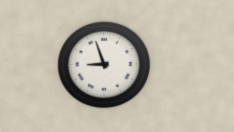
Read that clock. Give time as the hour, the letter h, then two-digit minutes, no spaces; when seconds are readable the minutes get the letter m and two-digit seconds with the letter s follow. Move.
8h57
